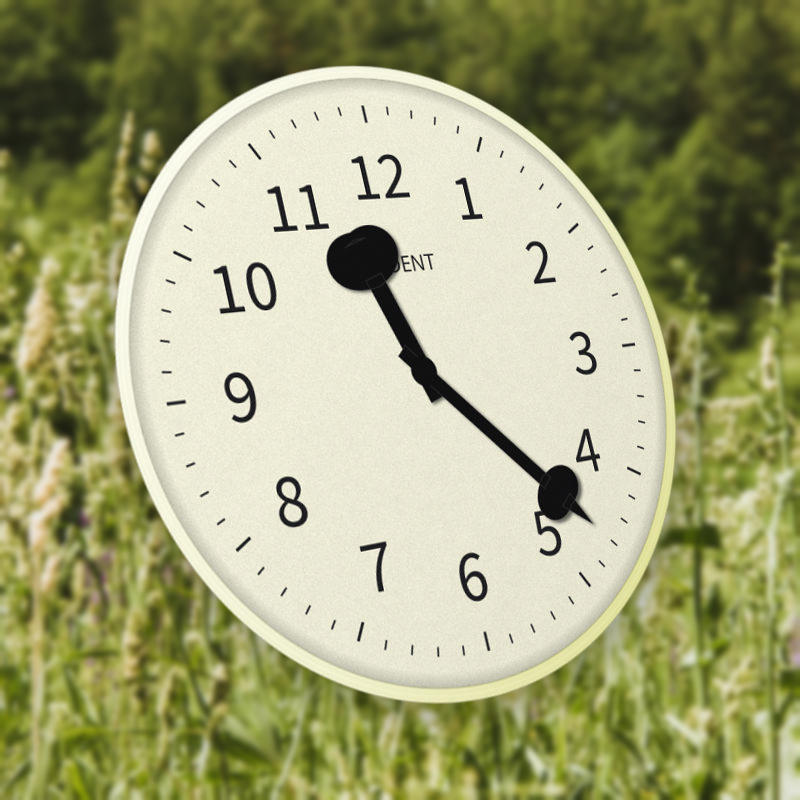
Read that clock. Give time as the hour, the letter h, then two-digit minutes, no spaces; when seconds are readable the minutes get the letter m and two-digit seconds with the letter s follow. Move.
11h23
